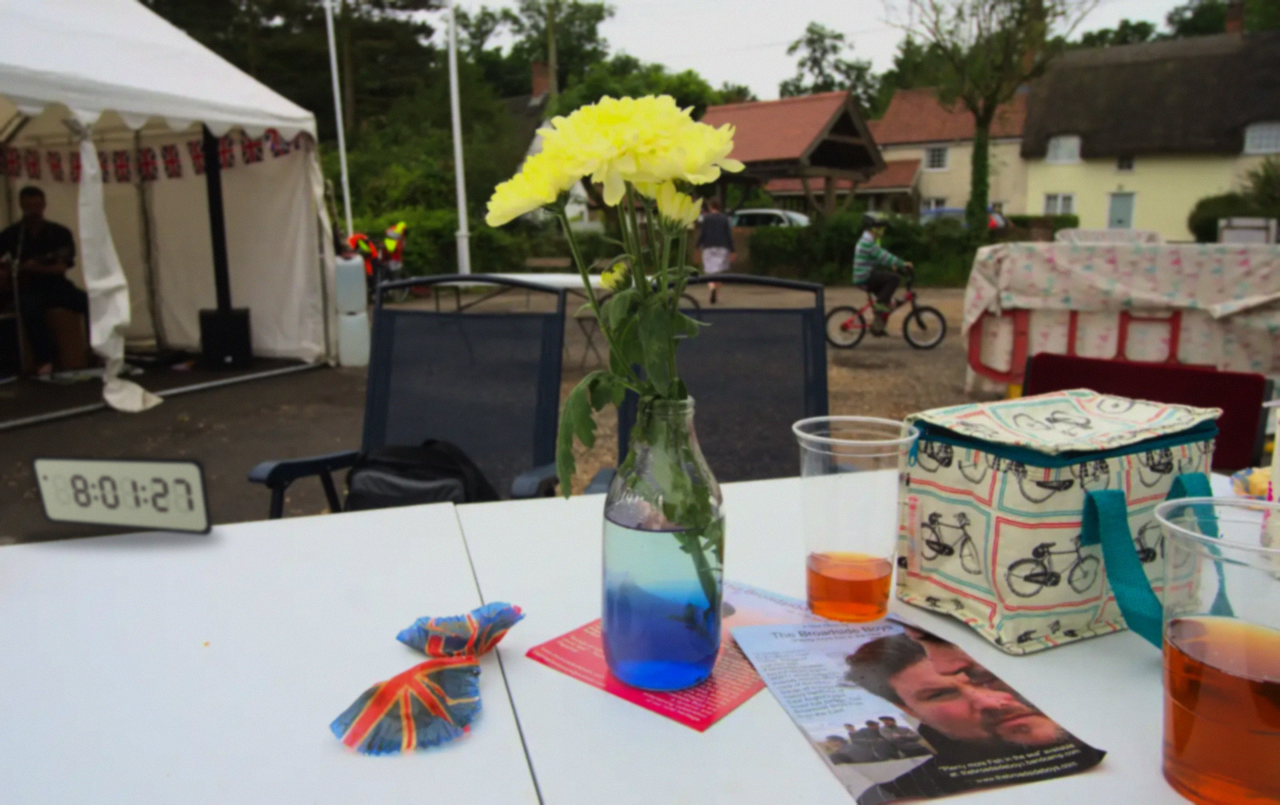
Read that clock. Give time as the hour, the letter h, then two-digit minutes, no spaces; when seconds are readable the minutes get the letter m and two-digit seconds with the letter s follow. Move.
8h01m27s
